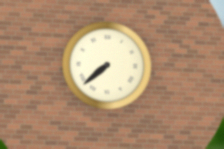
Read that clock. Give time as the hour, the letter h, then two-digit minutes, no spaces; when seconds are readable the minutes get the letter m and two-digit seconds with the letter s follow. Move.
7h38
